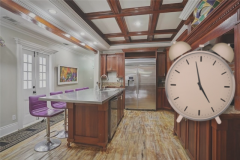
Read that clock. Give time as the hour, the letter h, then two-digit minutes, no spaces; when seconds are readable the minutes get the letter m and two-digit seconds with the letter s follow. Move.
4h58
